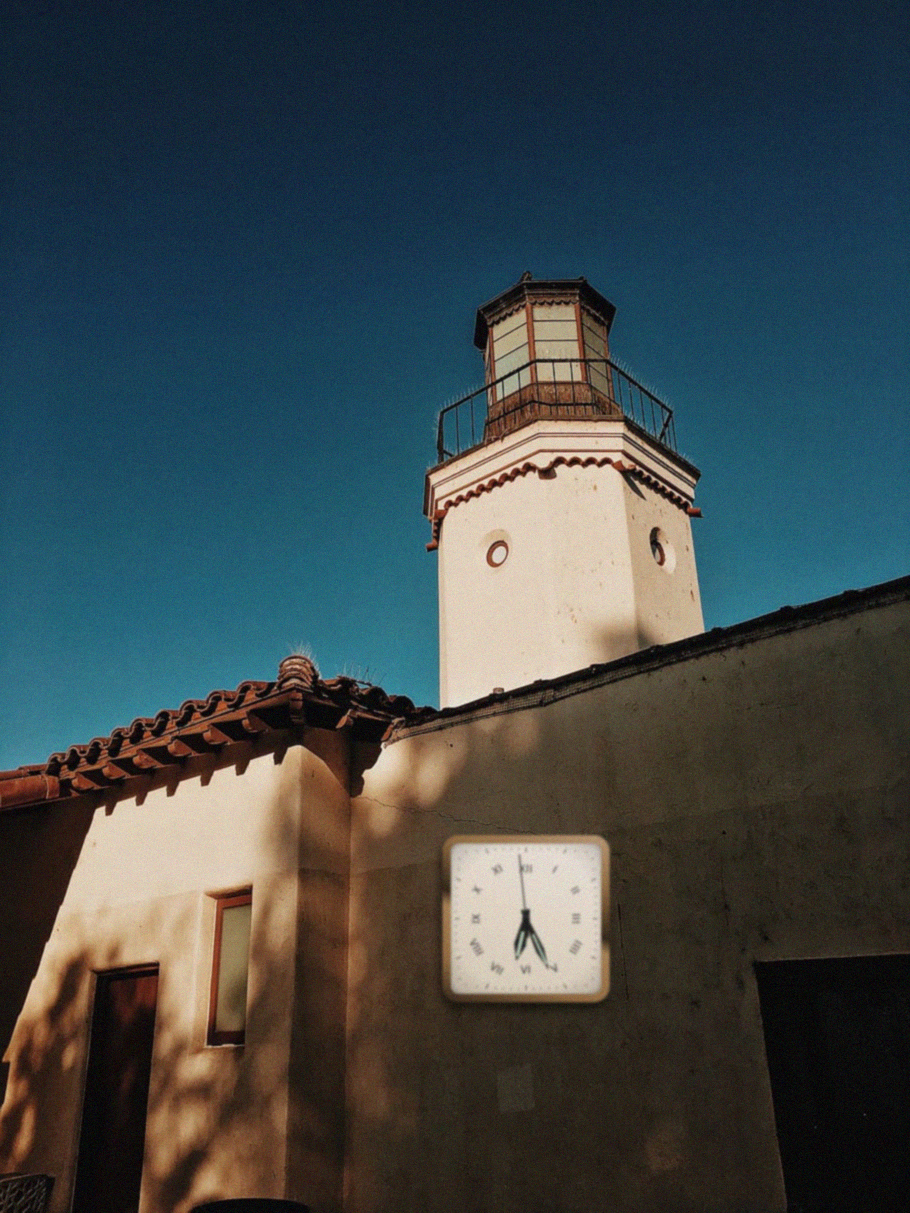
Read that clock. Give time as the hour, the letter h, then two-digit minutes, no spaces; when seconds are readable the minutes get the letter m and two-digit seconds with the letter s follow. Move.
6h25m59s
